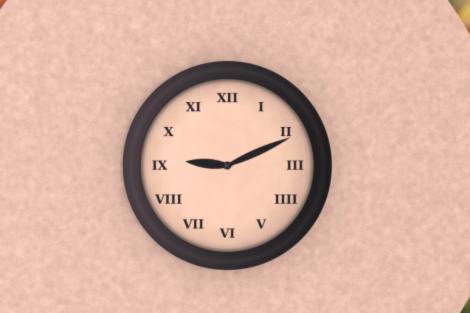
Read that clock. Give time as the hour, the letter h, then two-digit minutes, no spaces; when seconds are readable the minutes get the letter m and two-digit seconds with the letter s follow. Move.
9h11
